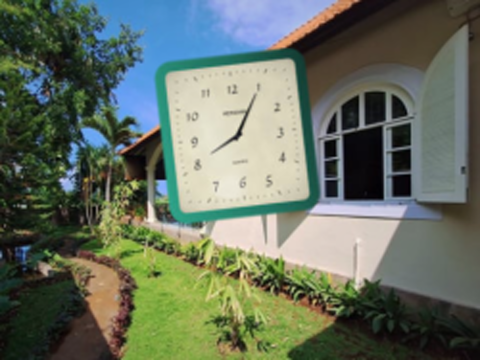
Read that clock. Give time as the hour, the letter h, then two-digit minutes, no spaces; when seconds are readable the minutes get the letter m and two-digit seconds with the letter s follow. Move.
8h05
